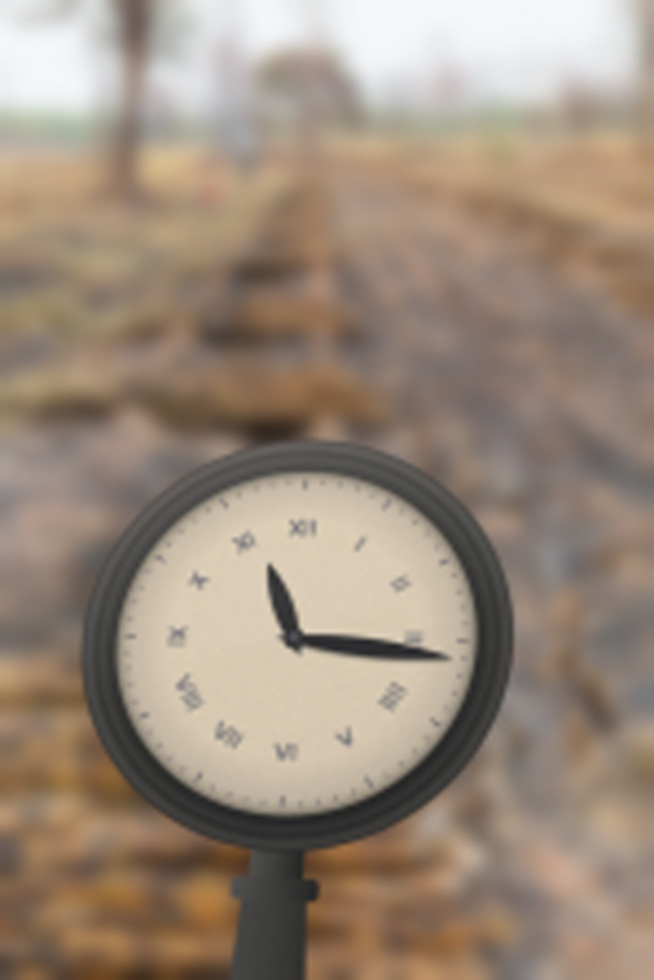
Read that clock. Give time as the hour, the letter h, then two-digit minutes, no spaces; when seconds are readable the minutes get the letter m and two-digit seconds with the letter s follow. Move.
11h16
